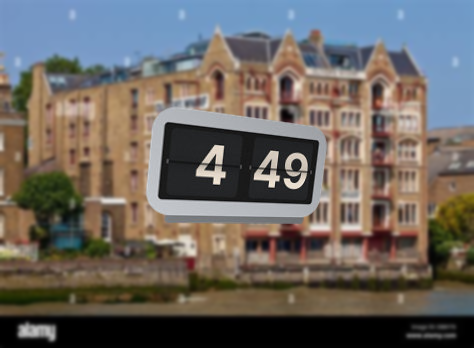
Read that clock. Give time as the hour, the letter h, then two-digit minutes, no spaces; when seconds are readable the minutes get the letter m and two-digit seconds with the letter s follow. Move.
4h49
